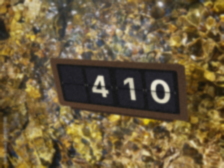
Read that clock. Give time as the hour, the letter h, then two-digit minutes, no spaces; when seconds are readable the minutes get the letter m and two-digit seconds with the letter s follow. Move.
4h10
